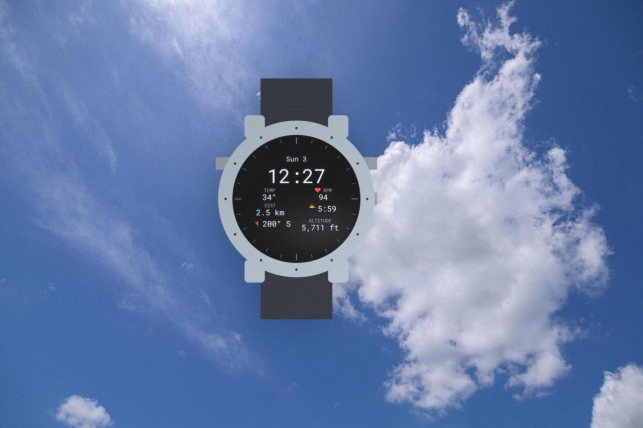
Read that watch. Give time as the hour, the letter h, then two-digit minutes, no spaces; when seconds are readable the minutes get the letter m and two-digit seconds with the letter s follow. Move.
12h27
